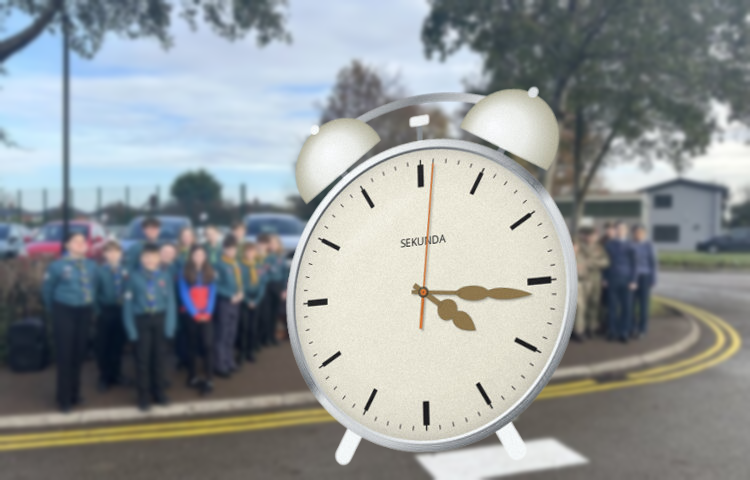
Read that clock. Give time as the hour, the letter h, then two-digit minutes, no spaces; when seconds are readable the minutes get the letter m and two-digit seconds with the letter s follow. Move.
4h16m01s
